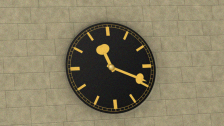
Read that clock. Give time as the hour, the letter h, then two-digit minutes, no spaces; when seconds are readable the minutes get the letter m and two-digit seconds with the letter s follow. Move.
11h19
